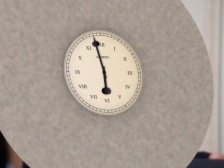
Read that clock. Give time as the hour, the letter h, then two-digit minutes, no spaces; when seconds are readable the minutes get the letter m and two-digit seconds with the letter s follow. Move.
5h58
